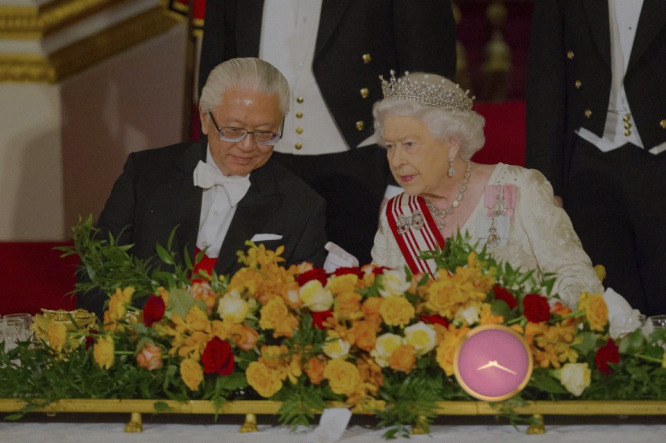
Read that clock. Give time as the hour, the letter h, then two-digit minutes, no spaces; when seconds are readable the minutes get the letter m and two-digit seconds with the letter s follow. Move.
8h19
